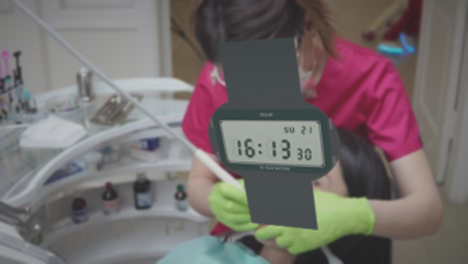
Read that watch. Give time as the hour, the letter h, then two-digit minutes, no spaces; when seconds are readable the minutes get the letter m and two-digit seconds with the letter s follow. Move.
16h13m30s
